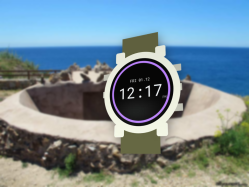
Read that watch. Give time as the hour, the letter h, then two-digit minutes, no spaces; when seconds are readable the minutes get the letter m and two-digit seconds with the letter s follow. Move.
12h17
